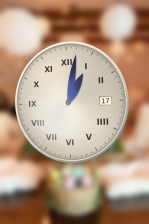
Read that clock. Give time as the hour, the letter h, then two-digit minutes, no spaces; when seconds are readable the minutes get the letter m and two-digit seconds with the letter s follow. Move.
1h02
